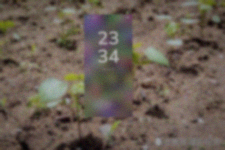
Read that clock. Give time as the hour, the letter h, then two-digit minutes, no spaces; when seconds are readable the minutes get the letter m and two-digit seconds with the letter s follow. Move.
23h34
